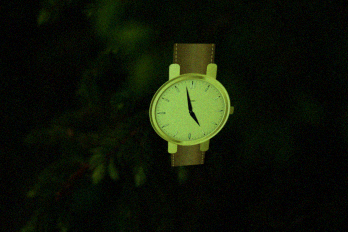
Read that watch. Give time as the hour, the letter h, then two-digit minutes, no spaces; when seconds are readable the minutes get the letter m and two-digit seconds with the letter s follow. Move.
4h58
